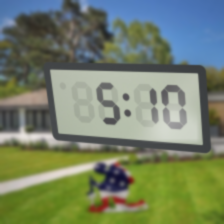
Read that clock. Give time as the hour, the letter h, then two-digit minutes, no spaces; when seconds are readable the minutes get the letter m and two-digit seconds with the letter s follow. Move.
5h10
